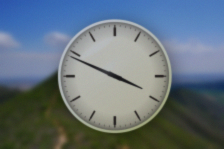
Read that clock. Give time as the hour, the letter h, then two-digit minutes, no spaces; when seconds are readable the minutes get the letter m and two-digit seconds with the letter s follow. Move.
3h49
